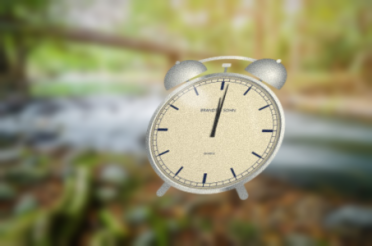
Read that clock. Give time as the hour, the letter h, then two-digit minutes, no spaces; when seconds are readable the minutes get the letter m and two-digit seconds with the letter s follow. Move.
12h01
